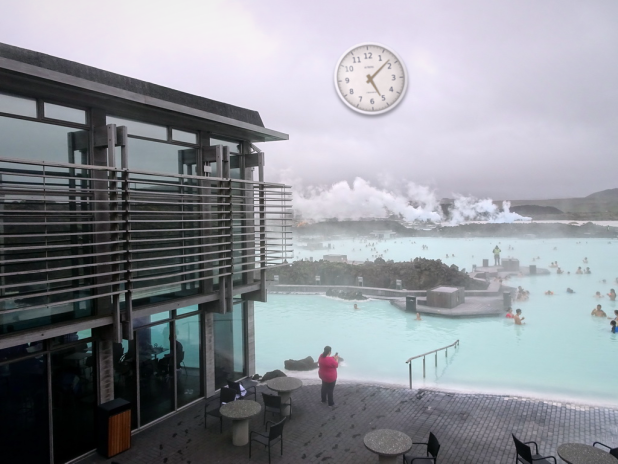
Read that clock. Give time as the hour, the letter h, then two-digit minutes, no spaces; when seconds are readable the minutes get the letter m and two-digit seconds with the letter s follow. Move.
5h08
